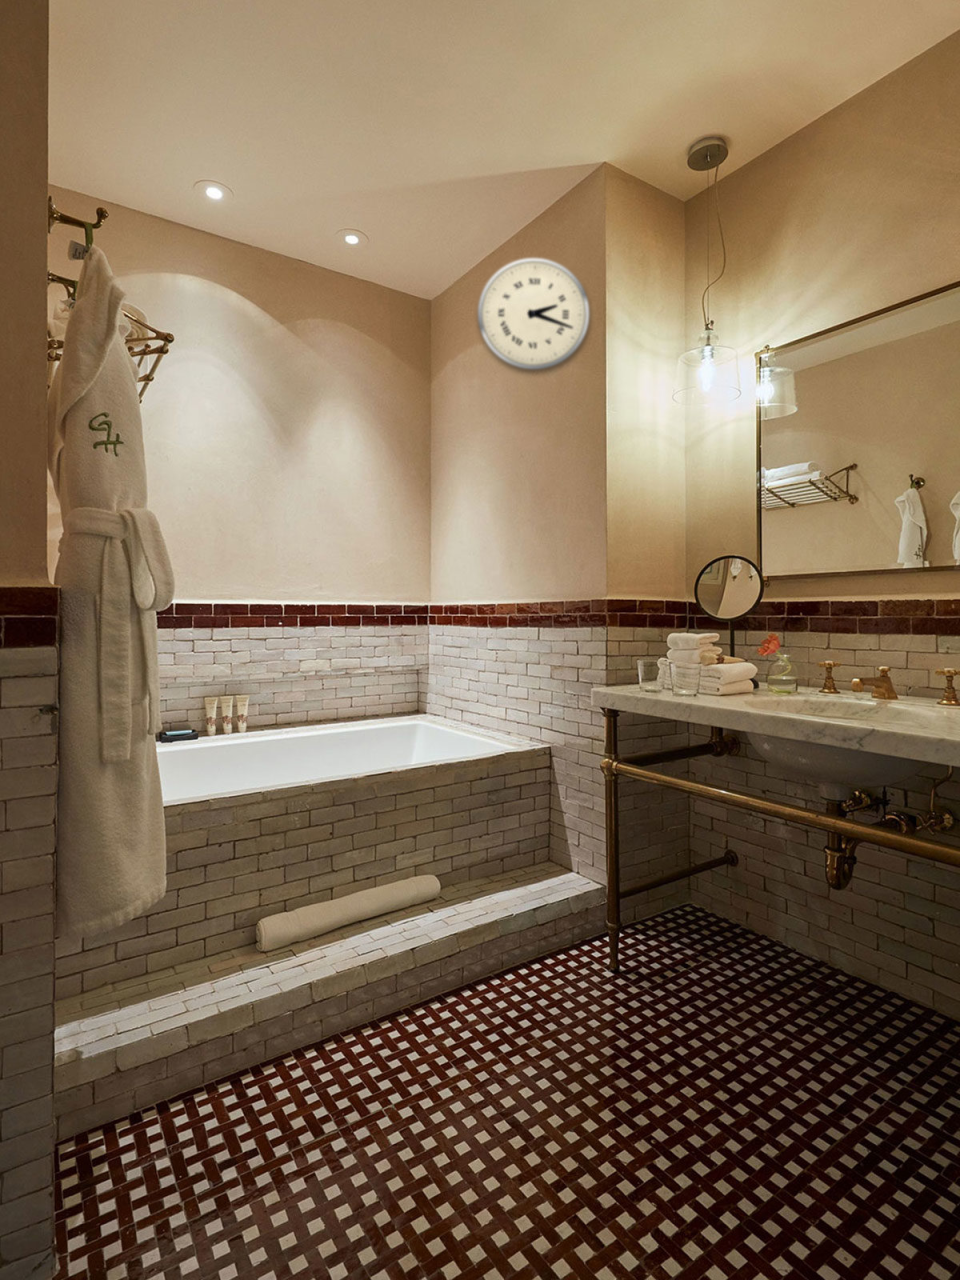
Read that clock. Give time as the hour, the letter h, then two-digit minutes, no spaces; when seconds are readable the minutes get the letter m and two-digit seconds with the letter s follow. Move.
2h18
